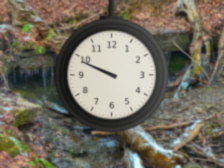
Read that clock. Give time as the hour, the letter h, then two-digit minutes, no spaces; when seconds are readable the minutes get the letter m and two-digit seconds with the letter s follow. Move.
9h49
